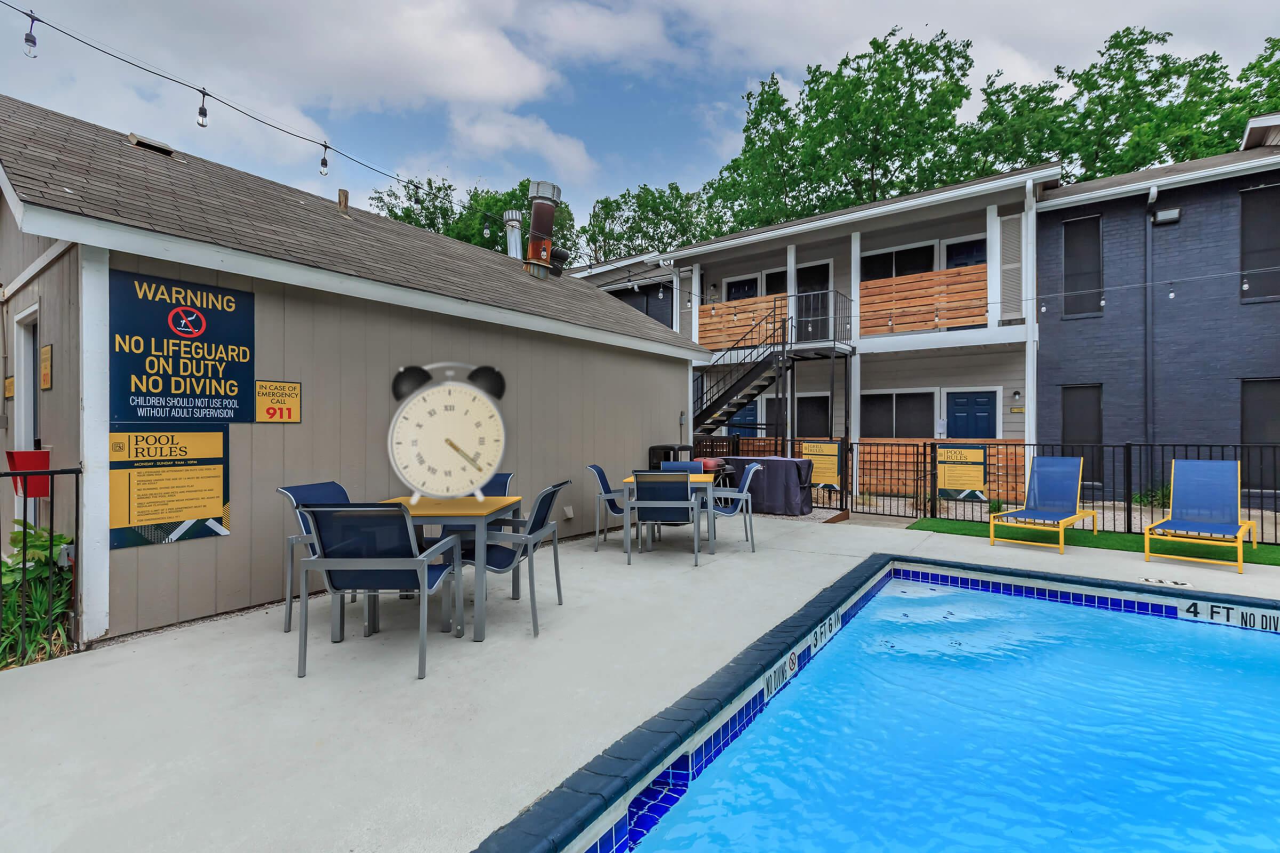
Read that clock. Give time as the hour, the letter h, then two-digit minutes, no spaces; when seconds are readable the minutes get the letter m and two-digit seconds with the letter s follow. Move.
4h22
